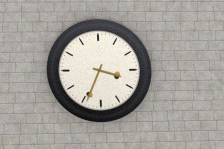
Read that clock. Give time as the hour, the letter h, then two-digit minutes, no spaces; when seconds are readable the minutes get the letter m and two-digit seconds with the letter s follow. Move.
3h34
